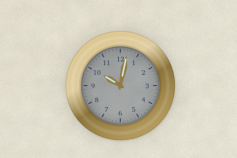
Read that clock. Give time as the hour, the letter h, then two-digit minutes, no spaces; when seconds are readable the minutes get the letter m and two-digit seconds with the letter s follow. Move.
10h02
